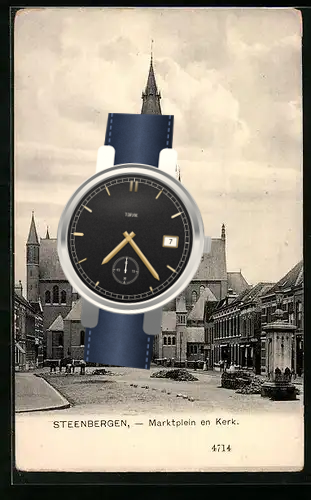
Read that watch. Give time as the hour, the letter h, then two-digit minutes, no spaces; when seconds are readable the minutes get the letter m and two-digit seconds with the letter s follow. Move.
7h23
